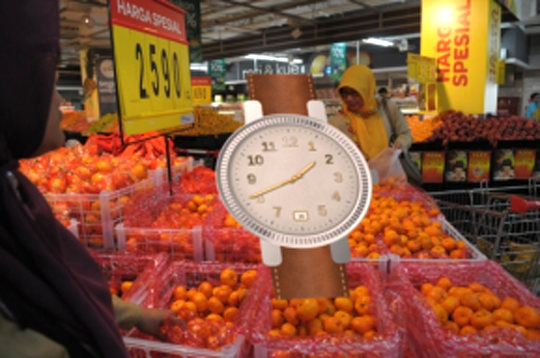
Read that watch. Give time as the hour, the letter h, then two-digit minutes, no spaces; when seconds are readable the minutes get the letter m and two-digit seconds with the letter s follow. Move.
1h41
